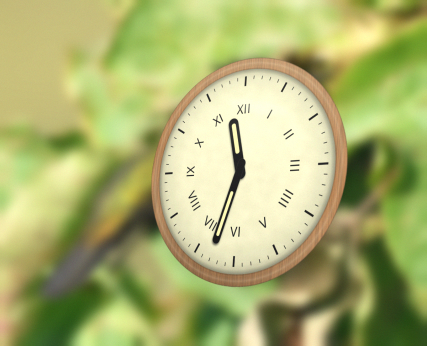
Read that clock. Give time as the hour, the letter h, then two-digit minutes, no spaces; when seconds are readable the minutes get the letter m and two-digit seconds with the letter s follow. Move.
11h33
